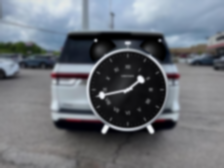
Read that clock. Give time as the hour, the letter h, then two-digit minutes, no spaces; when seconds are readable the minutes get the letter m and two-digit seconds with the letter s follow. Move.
1h43
